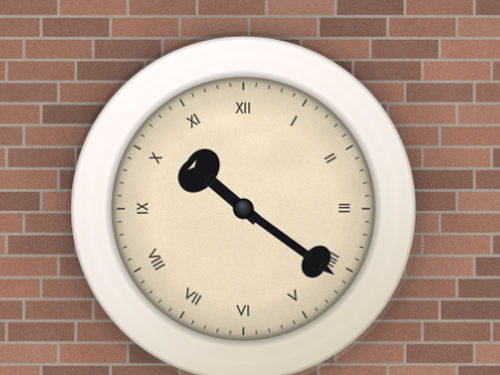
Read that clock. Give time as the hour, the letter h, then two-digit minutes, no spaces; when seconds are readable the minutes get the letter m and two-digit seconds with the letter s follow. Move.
10h21
